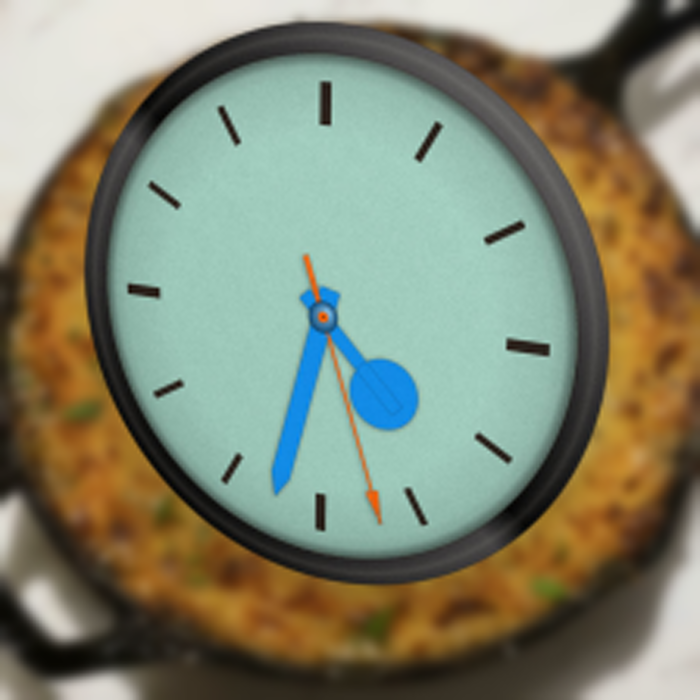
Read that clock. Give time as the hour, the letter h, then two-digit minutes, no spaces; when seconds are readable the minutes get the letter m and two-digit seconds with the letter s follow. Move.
4h32m27s
